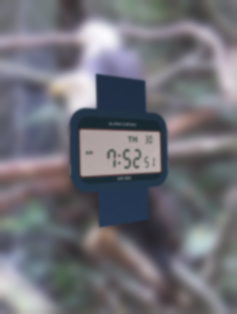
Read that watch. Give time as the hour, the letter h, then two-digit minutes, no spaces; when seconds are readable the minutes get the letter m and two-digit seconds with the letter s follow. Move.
7h52m51s
